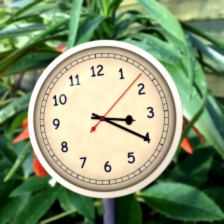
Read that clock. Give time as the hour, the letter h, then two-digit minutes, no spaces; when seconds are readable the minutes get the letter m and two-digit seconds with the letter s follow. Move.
3h20m08s
